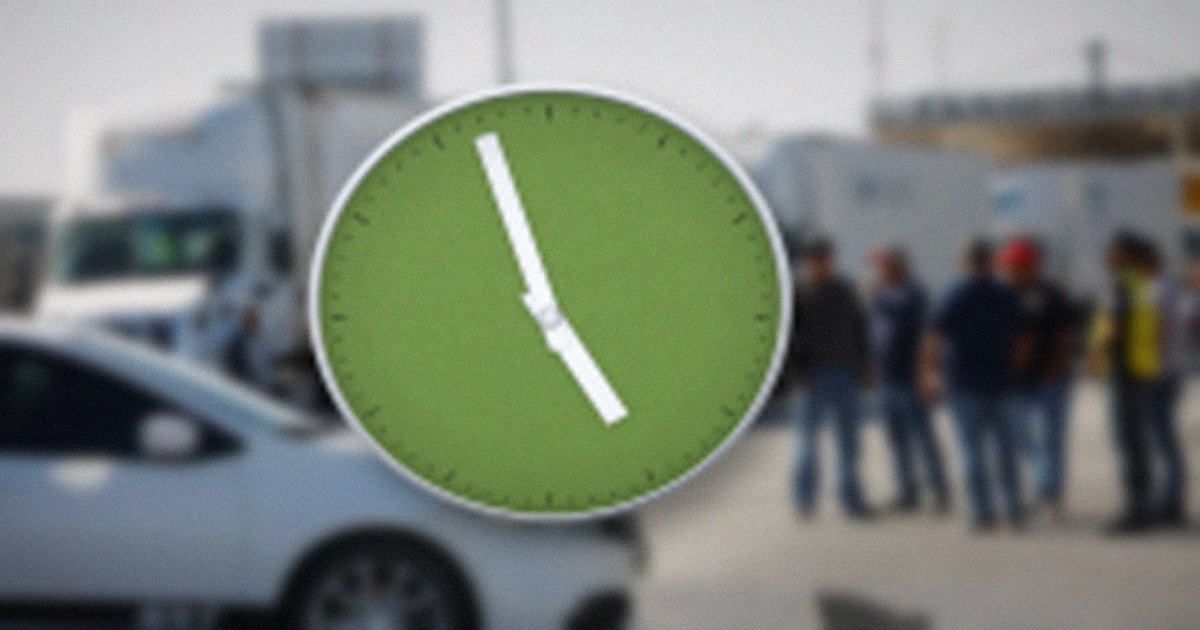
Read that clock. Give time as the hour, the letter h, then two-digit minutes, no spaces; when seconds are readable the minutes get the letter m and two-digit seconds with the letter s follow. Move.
4h57
